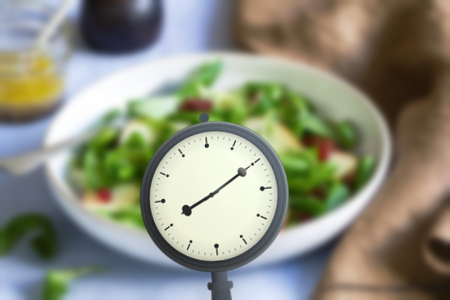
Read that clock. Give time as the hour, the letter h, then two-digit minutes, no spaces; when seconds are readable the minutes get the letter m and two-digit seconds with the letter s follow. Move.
8h10
